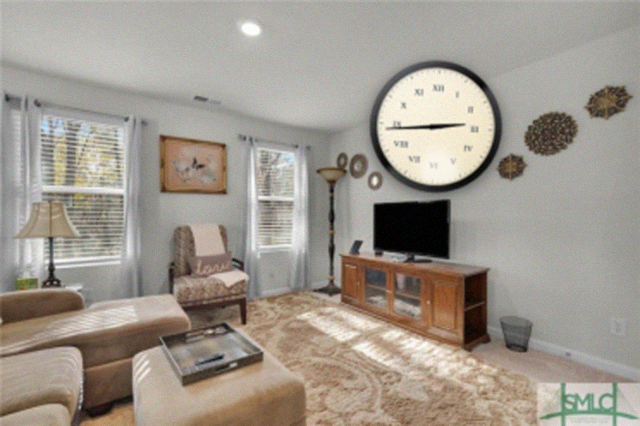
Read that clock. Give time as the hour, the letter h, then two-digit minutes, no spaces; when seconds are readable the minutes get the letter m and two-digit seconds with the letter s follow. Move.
2h44
